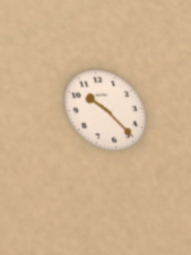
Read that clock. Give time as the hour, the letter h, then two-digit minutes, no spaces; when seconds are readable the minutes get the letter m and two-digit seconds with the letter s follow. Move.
10h24
